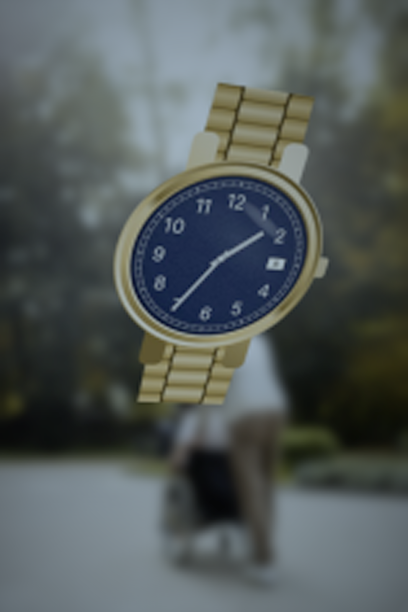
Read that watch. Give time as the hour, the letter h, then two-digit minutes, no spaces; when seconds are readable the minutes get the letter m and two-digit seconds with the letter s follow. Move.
1h35
